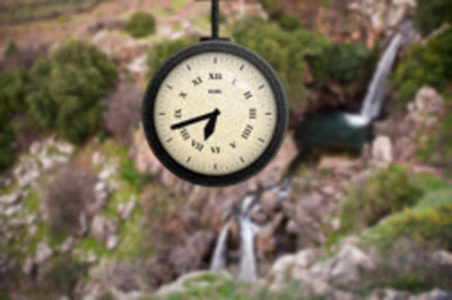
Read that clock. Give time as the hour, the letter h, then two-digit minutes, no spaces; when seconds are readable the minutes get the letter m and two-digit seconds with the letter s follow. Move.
6h42
